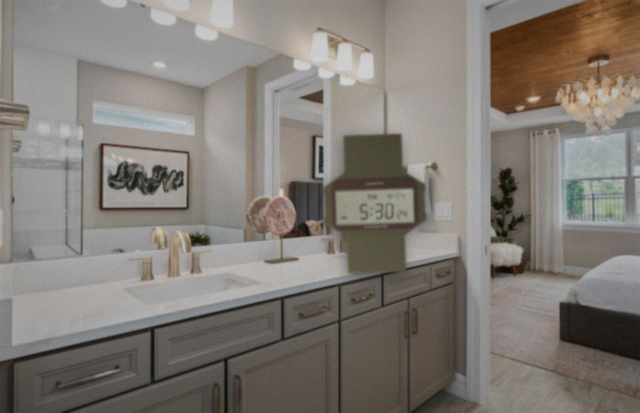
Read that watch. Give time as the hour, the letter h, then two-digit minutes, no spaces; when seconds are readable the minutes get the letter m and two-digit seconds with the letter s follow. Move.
5h30
